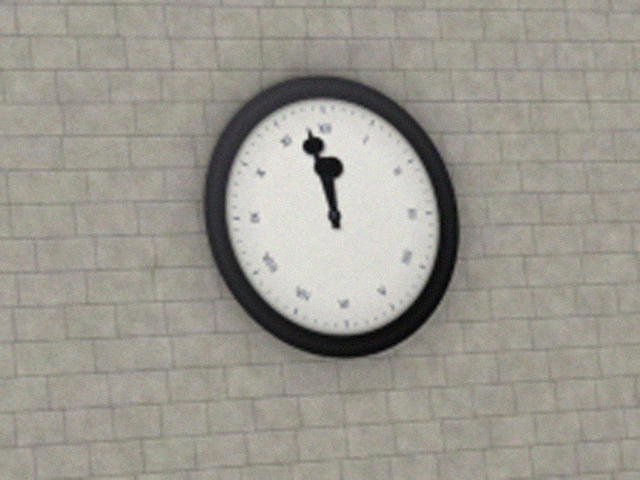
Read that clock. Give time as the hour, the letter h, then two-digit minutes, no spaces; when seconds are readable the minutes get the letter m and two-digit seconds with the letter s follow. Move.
11h58
